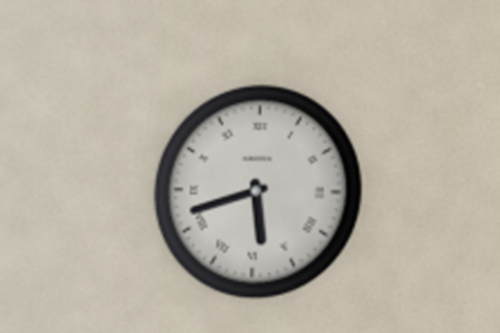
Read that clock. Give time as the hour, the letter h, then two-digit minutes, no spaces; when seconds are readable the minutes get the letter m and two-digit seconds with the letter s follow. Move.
5h42
